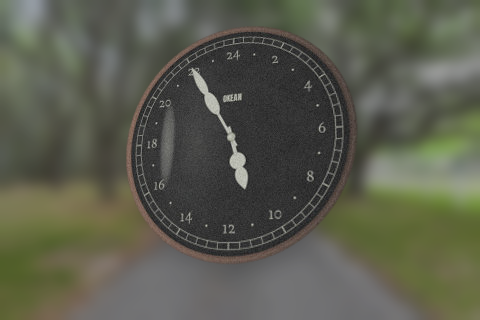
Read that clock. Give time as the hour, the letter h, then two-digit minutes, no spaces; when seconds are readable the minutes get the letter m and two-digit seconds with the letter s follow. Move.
10h55
